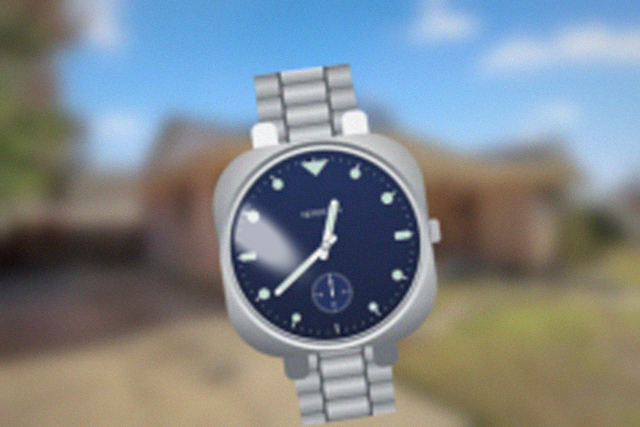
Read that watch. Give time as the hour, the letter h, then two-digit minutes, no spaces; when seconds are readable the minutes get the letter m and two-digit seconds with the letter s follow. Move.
12h39
